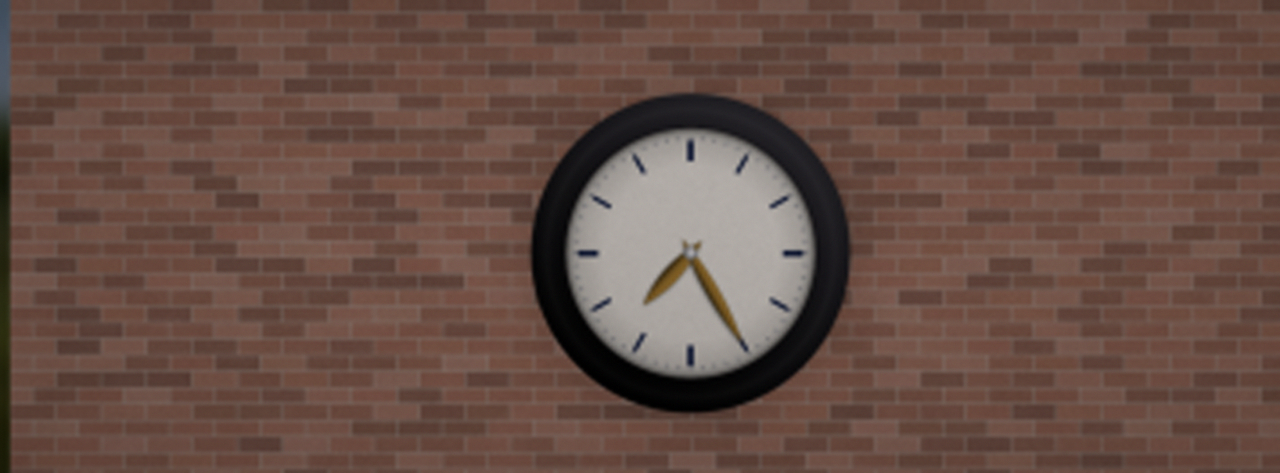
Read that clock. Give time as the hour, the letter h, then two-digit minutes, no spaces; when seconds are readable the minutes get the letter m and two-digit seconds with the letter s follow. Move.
7h25
